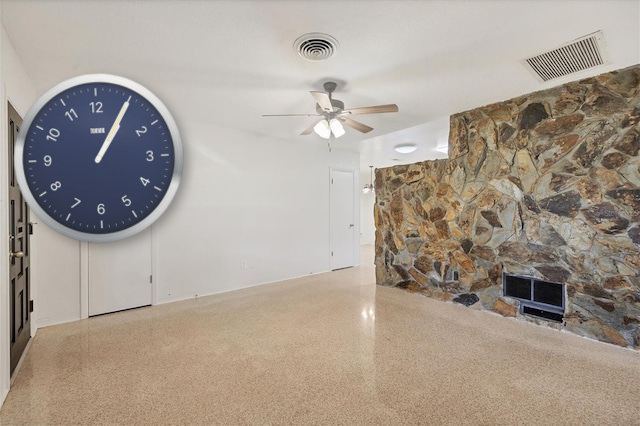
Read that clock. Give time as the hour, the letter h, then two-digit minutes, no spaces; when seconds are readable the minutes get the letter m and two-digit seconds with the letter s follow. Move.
1h05
